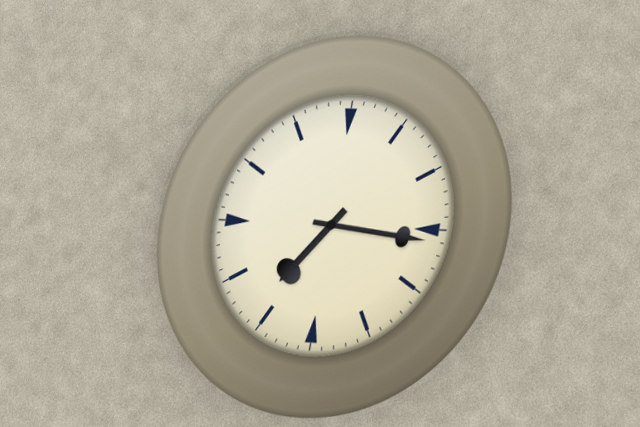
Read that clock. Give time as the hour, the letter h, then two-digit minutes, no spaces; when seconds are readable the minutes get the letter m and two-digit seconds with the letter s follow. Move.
7h16
